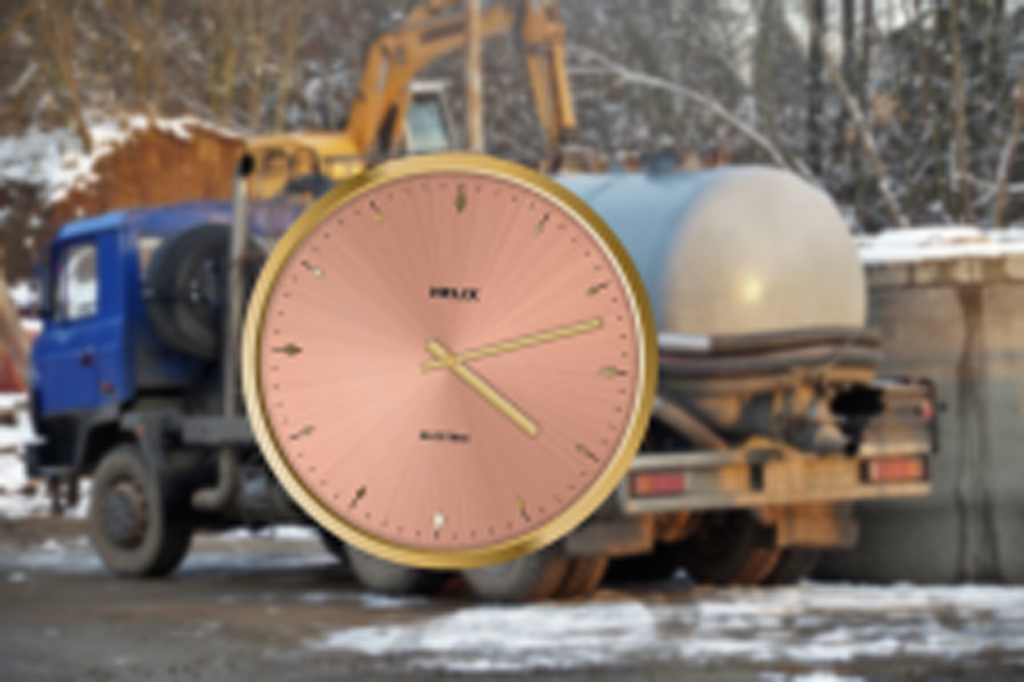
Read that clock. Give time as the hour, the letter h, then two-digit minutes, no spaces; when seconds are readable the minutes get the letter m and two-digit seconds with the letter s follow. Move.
4h12
